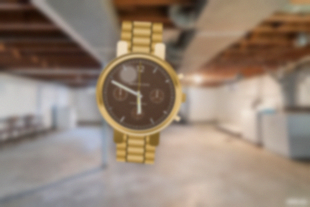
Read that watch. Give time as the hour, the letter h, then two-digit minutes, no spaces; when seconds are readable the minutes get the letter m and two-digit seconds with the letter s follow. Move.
5h49
